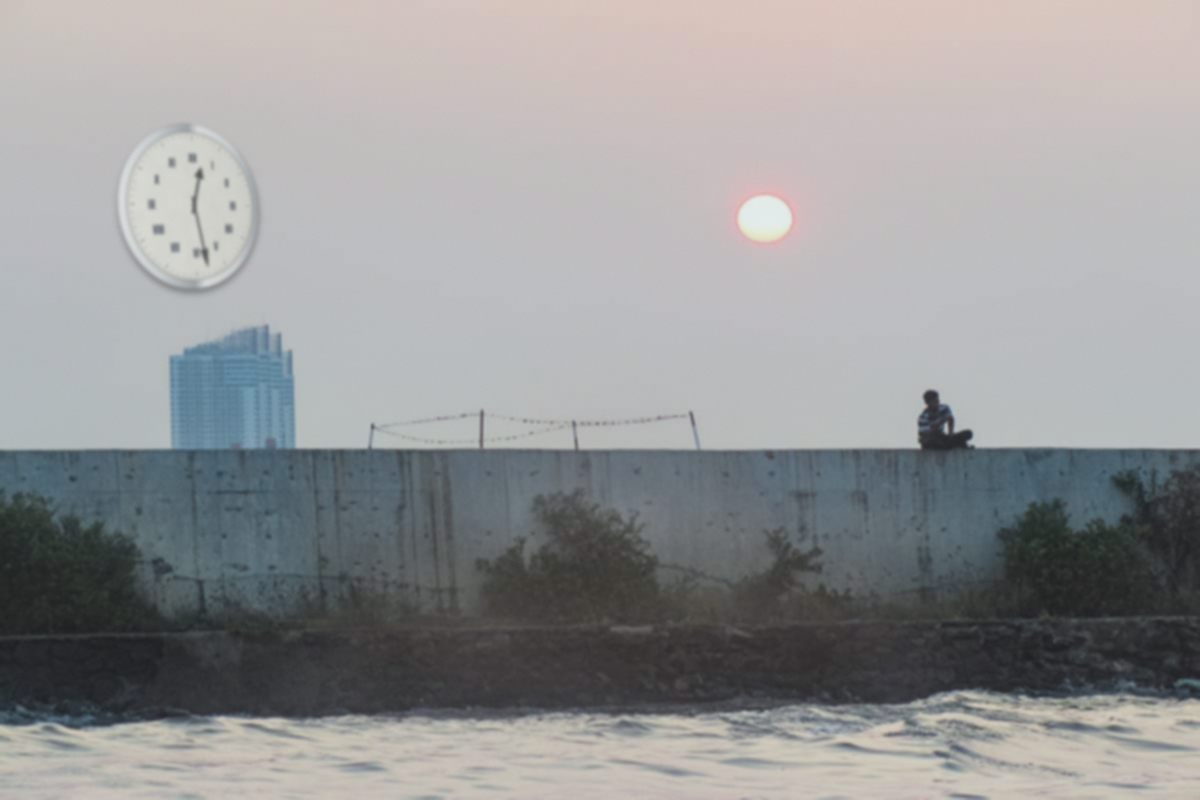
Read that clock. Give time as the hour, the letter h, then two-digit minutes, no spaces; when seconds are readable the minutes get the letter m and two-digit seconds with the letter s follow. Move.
12h28
